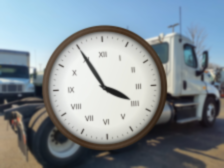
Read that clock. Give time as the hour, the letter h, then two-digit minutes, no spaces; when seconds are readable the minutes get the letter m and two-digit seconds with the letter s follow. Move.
3h55
